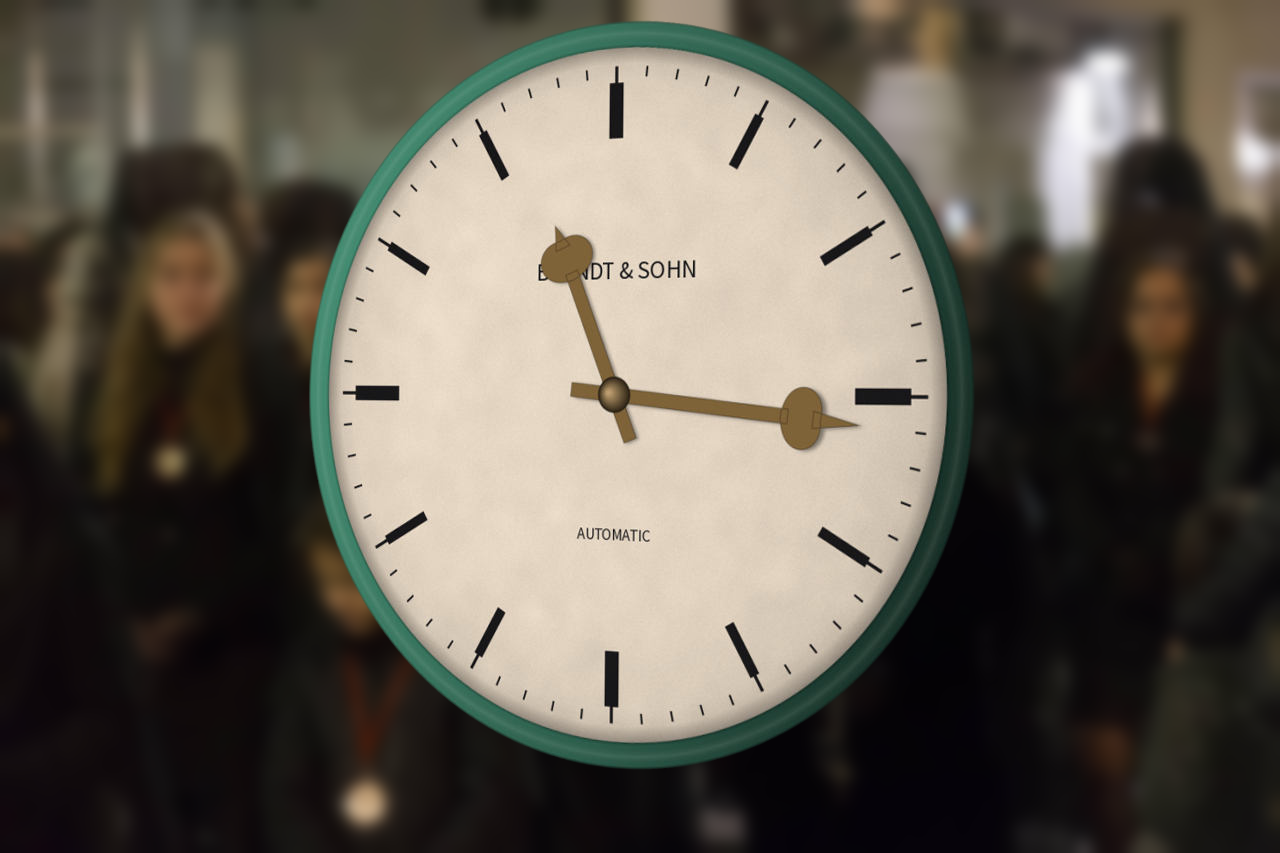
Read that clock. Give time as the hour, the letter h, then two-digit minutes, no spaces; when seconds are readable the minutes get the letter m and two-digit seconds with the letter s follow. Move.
11h16
